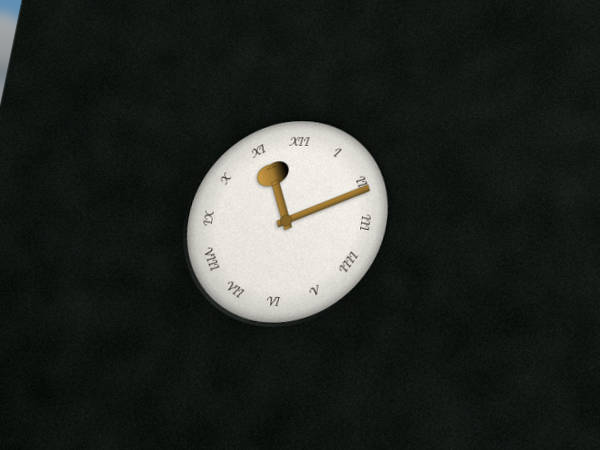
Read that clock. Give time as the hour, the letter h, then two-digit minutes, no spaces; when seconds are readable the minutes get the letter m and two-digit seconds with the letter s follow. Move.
11h11
